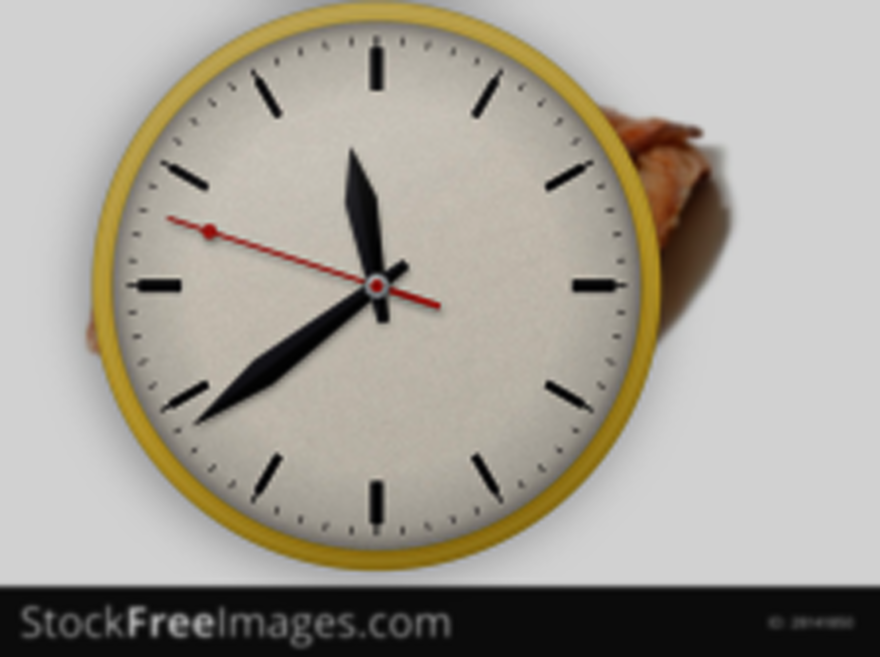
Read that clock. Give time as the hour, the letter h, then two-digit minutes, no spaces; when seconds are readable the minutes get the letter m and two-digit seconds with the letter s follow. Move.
11h38m48s
